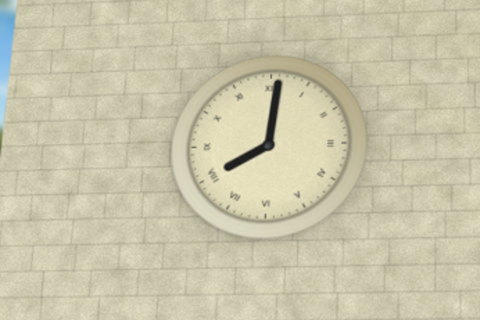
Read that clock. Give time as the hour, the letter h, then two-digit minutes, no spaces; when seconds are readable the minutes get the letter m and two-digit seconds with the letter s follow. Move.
8h01
